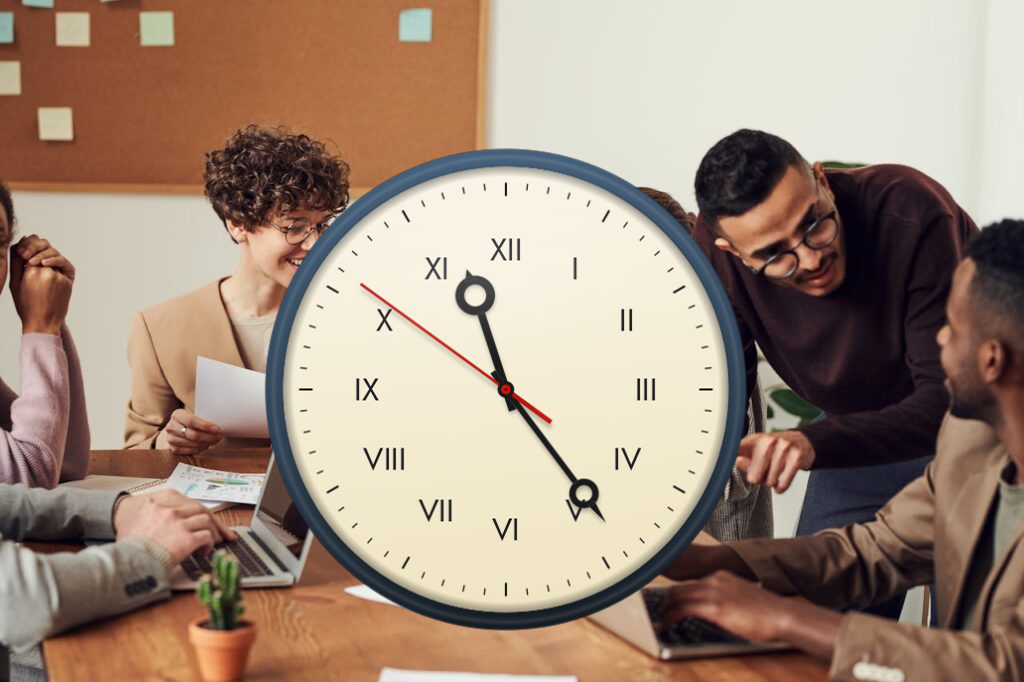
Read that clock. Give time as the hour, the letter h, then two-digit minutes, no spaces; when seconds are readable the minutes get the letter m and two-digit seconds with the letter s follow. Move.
11h23m51s
